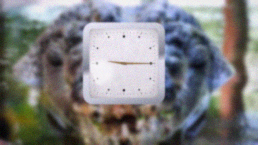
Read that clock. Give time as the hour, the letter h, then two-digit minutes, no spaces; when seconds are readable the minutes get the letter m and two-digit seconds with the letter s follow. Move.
9h15
